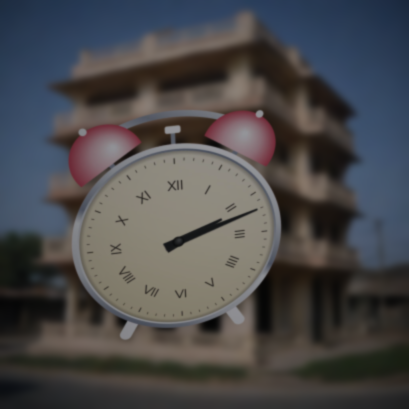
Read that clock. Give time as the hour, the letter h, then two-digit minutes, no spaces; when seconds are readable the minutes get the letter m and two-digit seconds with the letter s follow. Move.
2h12
